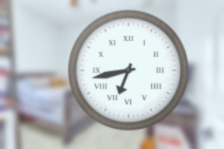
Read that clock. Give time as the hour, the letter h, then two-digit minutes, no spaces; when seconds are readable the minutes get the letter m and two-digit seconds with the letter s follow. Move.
6h43
